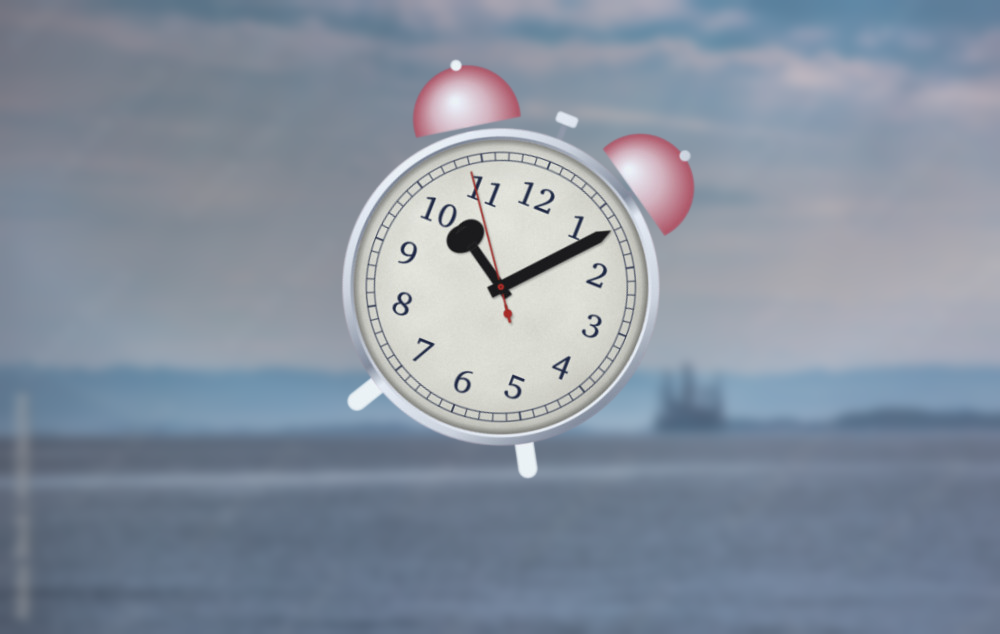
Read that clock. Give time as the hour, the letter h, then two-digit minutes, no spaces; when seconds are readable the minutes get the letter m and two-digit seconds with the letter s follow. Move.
10h06m54s
